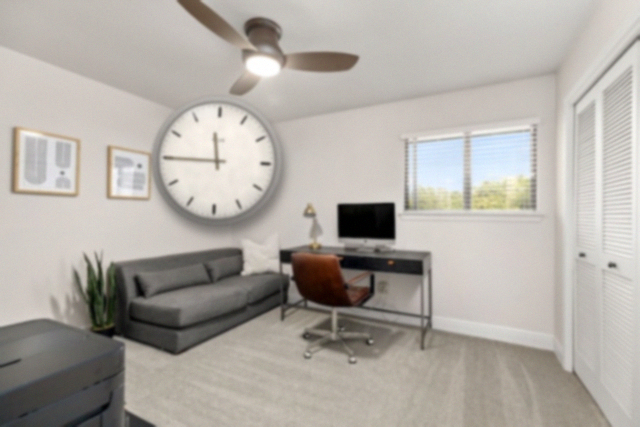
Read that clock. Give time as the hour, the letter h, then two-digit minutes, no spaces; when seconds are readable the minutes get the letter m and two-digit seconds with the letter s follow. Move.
11h45
